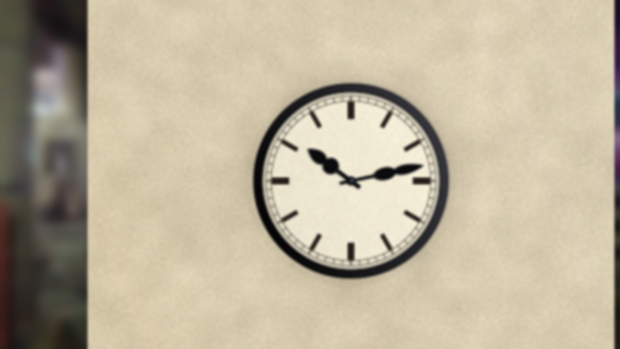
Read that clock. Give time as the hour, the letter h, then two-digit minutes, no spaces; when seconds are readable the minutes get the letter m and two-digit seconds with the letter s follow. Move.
10h13
